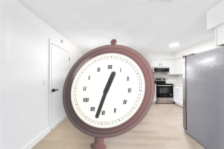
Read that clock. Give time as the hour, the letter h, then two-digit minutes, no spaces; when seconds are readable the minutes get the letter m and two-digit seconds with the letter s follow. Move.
12h32
